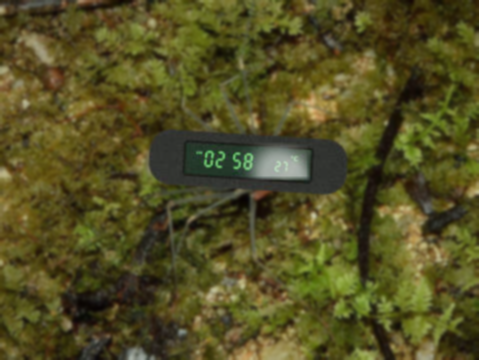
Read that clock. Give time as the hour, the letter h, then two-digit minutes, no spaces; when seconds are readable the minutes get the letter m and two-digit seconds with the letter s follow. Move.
2h58
